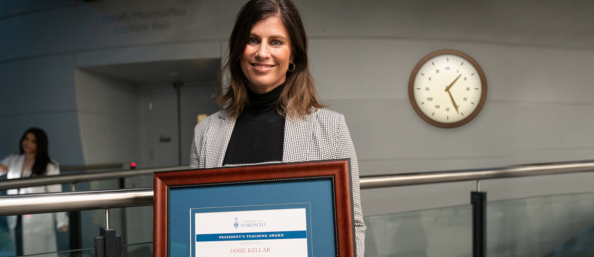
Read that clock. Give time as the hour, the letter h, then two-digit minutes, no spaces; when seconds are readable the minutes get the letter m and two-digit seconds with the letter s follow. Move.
1h26
